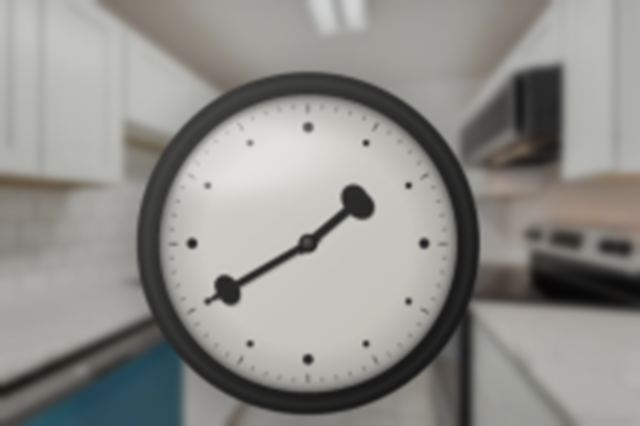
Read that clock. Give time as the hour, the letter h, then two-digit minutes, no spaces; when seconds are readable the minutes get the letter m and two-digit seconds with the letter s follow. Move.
1h40
